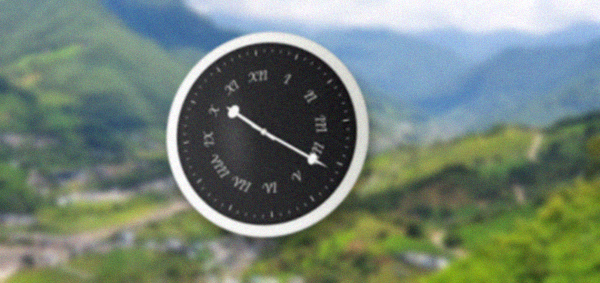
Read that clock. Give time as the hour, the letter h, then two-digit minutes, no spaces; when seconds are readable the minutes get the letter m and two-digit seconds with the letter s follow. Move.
10h21
